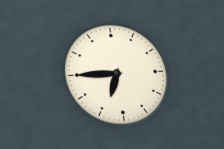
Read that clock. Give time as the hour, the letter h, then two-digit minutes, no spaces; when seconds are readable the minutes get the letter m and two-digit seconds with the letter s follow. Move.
6h45
